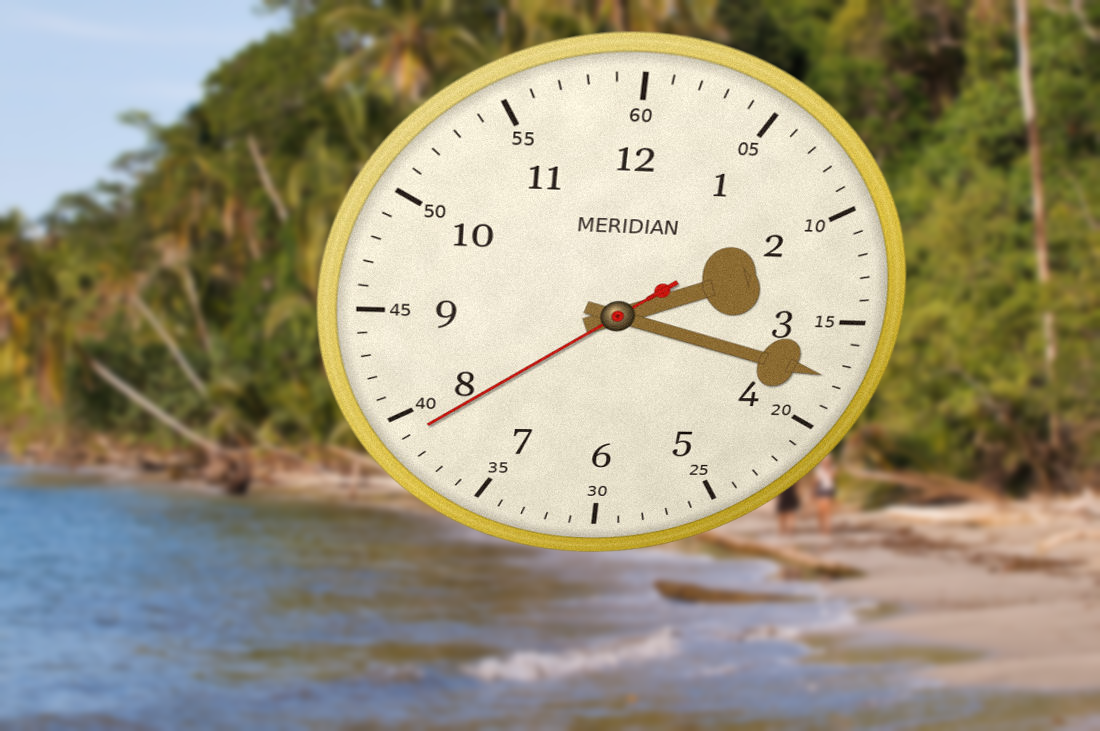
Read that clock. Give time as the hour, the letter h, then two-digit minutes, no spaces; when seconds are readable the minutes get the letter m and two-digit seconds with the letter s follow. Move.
2h17m39s
